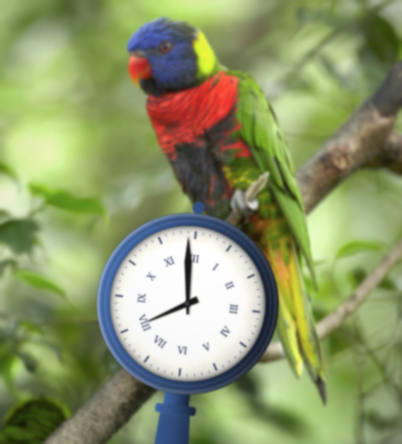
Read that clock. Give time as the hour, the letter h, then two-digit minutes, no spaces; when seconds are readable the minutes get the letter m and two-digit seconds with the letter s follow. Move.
7h59
